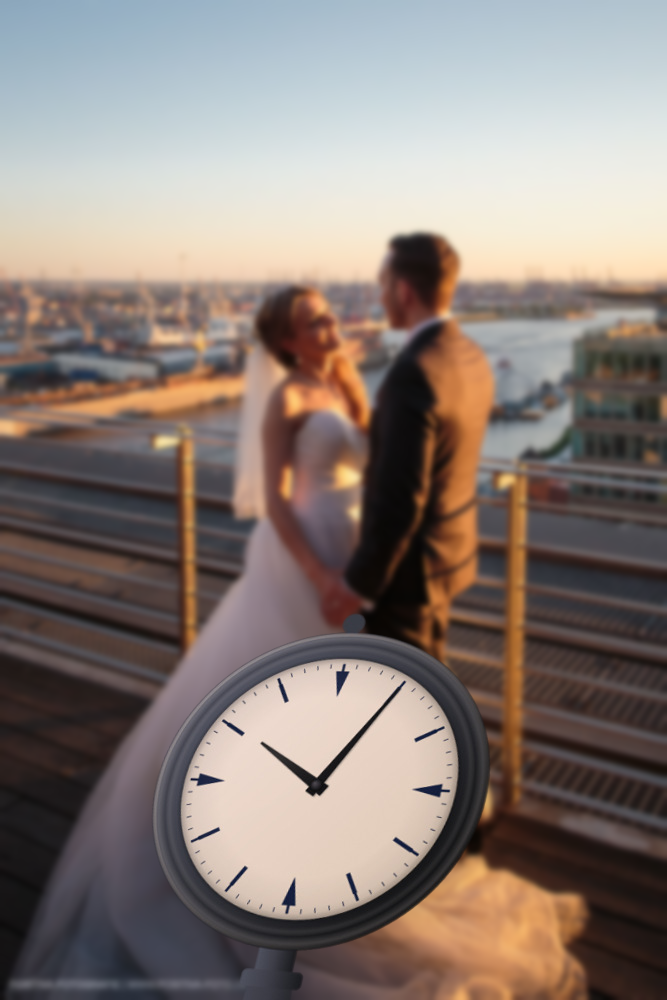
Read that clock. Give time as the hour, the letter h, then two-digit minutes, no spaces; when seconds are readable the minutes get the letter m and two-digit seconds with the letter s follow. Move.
10h05
